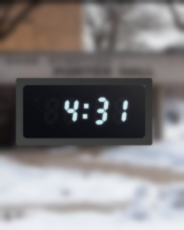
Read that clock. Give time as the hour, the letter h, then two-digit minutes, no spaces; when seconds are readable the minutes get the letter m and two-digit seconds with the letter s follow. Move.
4h31
